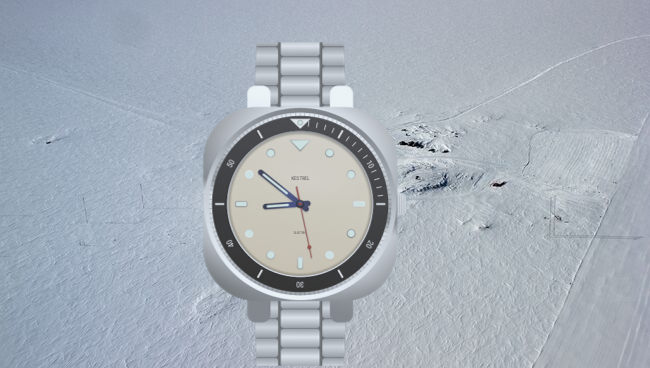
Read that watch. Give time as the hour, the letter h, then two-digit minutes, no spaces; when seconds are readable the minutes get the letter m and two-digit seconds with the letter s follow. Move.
8h51m28s
